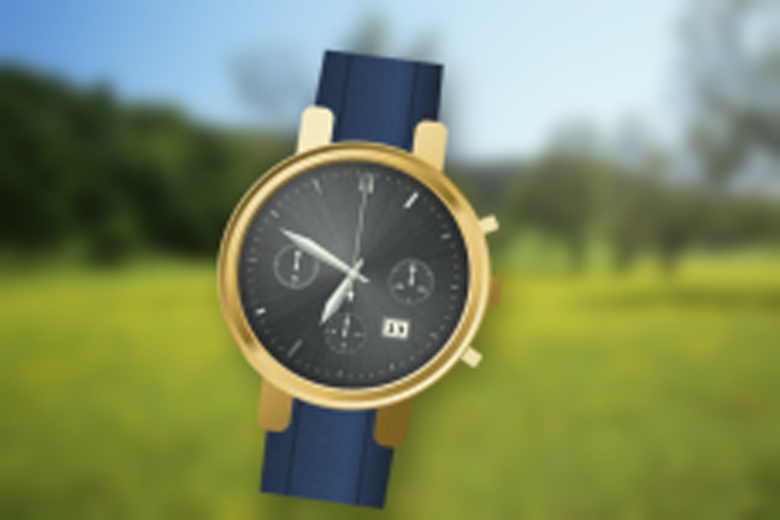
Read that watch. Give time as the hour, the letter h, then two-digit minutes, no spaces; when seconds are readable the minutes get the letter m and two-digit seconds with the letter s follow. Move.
6h49
